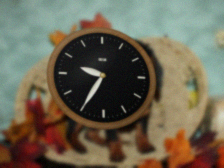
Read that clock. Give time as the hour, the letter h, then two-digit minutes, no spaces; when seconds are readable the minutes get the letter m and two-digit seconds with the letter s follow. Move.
9h35
